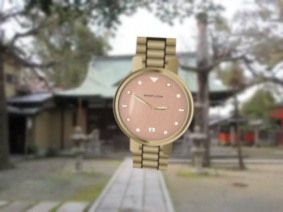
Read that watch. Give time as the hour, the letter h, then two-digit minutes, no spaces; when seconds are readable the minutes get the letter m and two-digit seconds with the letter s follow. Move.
2h50
